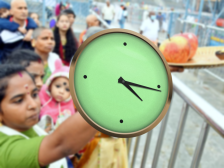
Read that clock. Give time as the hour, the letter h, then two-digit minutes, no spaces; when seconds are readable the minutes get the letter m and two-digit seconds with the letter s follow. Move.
4h16
